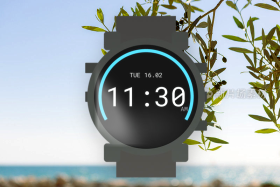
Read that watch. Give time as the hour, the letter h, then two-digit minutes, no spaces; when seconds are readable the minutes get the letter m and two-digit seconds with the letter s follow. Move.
11h30
